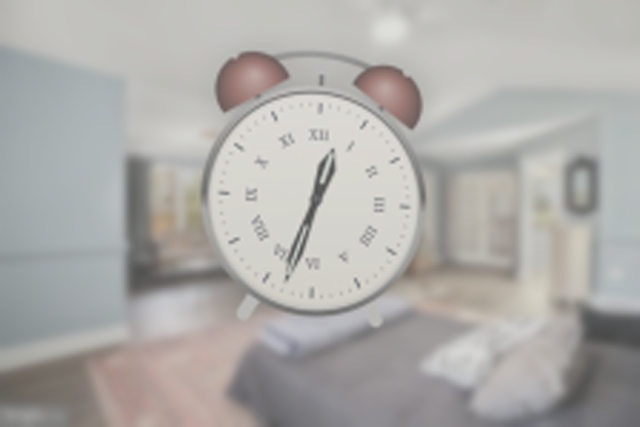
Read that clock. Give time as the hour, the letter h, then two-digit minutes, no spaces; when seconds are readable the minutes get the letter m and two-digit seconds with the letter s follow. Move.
12h33
